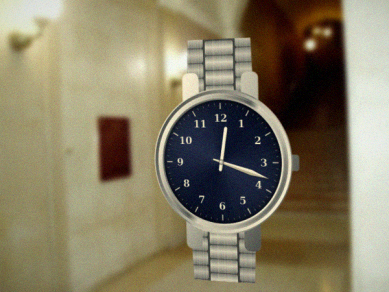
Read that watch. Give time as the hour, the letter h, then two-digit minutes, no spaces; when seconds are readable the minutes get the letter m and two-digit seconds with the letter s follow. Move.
12h18
